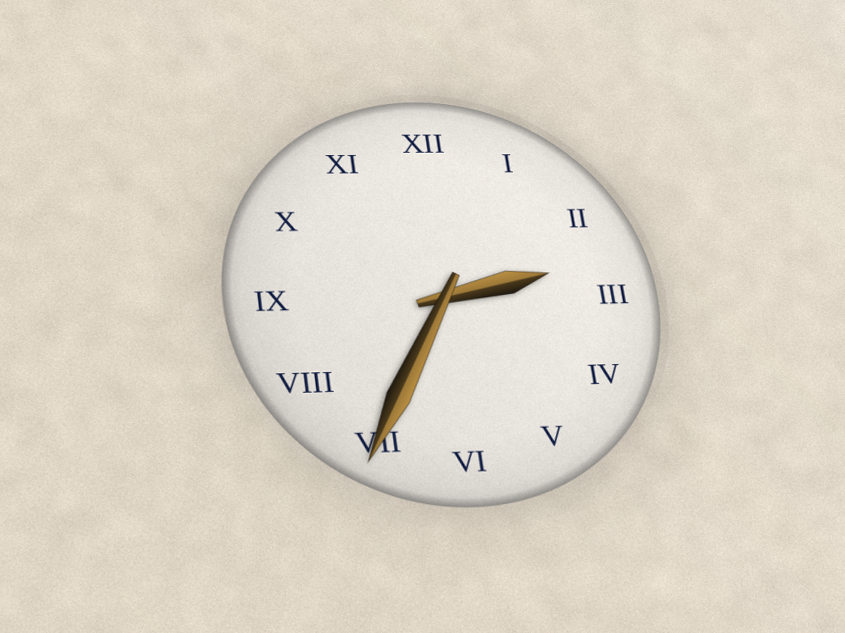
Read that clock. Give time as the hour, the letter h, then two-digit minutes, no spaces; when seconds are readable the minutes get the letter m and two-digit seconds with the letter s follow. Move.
2h35
